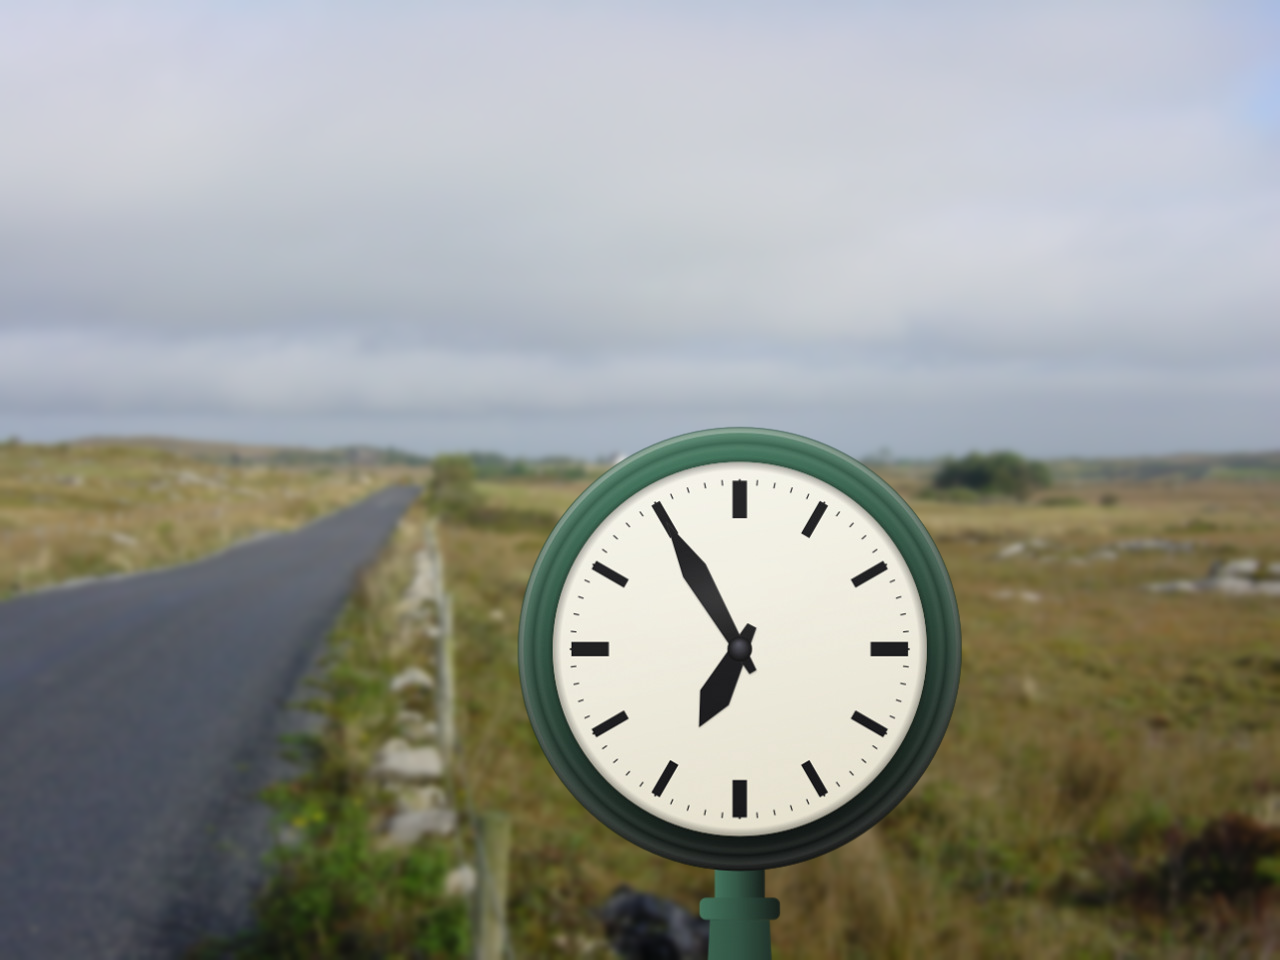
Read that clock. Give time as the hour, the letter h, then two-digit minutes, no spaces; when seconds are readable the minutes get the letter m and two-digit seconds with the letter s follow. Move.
6h55
